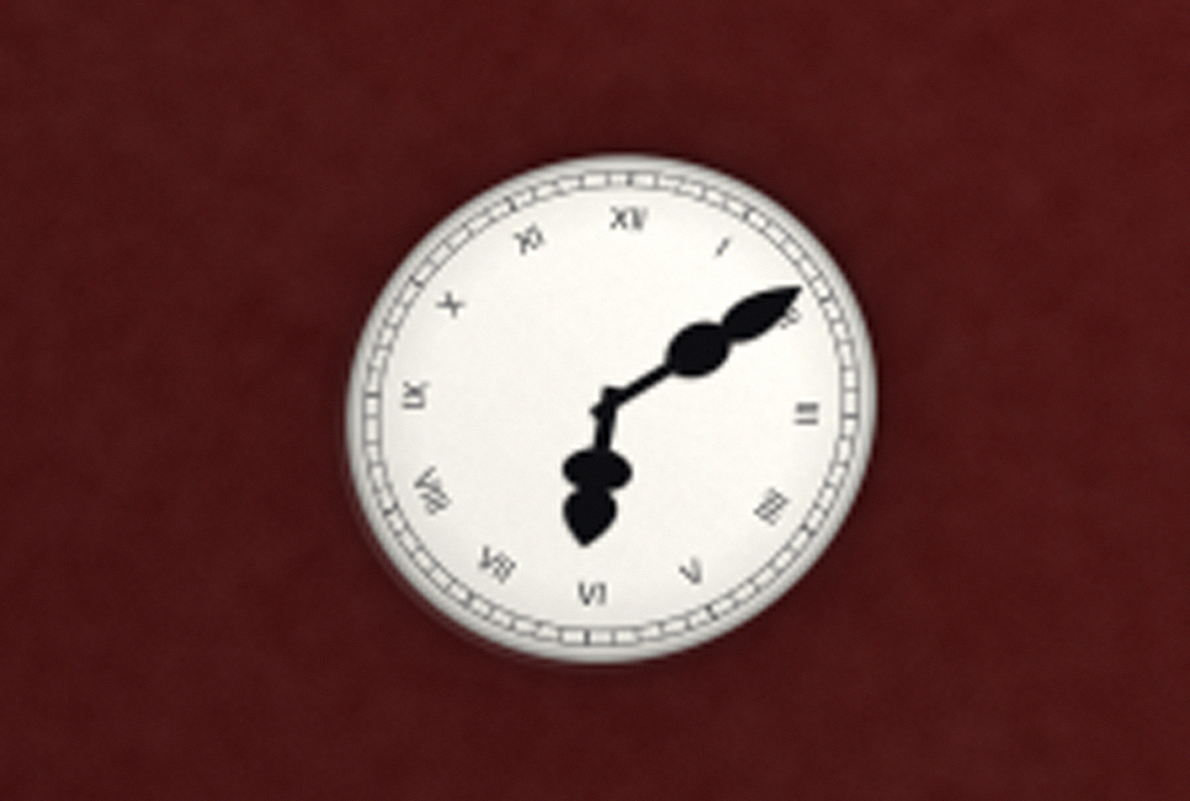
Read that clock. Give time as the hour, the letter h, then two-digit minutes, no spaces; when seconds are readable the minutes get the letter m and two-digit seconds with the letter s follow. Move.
6h09
